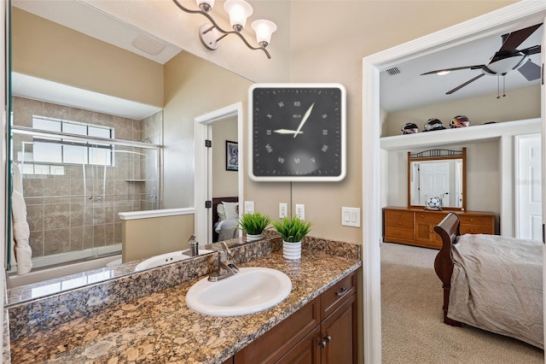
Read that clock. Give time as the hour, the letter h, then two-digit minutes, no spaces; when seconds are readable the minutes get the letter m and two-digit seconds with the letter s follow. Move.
9h05
